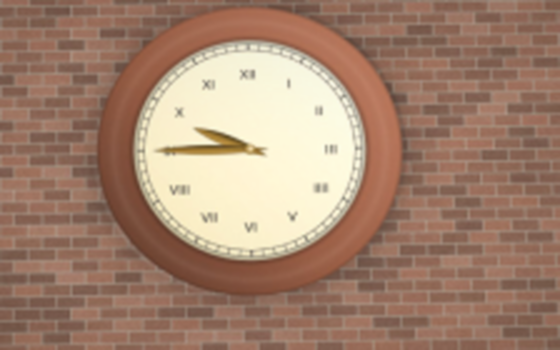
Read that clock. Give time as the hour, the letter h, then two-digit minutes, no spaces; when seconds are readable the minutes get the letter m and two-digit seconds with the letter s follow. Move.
9h45
